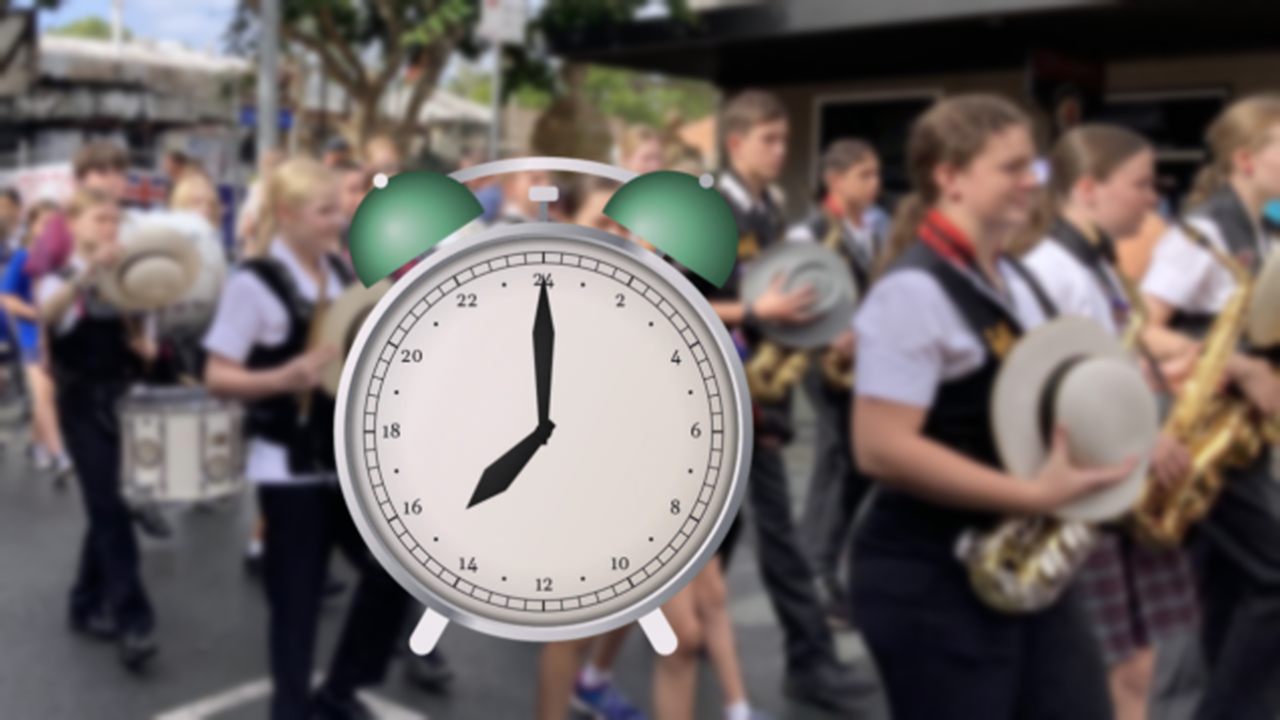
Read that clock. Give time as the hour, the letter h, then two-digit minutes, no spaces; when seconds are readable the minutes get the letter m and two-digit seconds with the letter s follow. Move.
15h00
